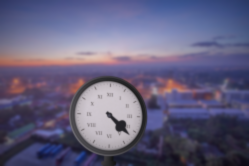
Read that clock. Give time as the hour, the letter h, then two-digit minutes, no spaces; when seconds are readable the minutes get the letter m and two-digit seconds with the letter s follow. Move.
4h22
